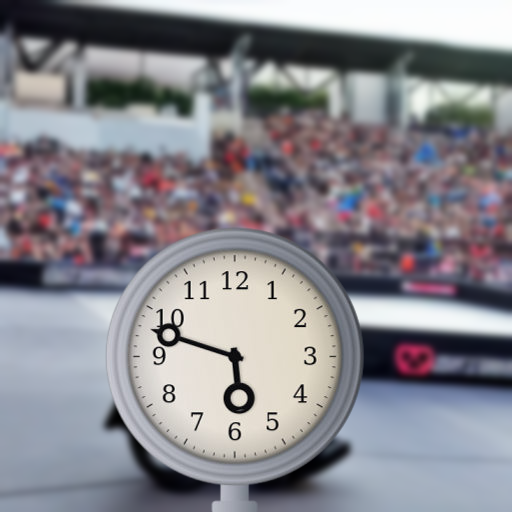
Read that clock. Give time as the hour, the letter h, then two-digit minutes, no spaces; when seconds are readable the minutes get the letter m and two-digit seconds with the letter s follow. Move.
5h48
